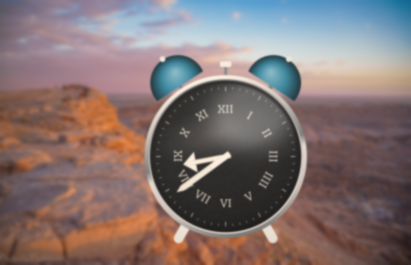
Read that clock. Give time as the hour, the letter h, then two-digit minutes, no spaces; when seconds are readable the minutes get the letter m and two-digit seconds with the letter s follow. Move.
8h39
